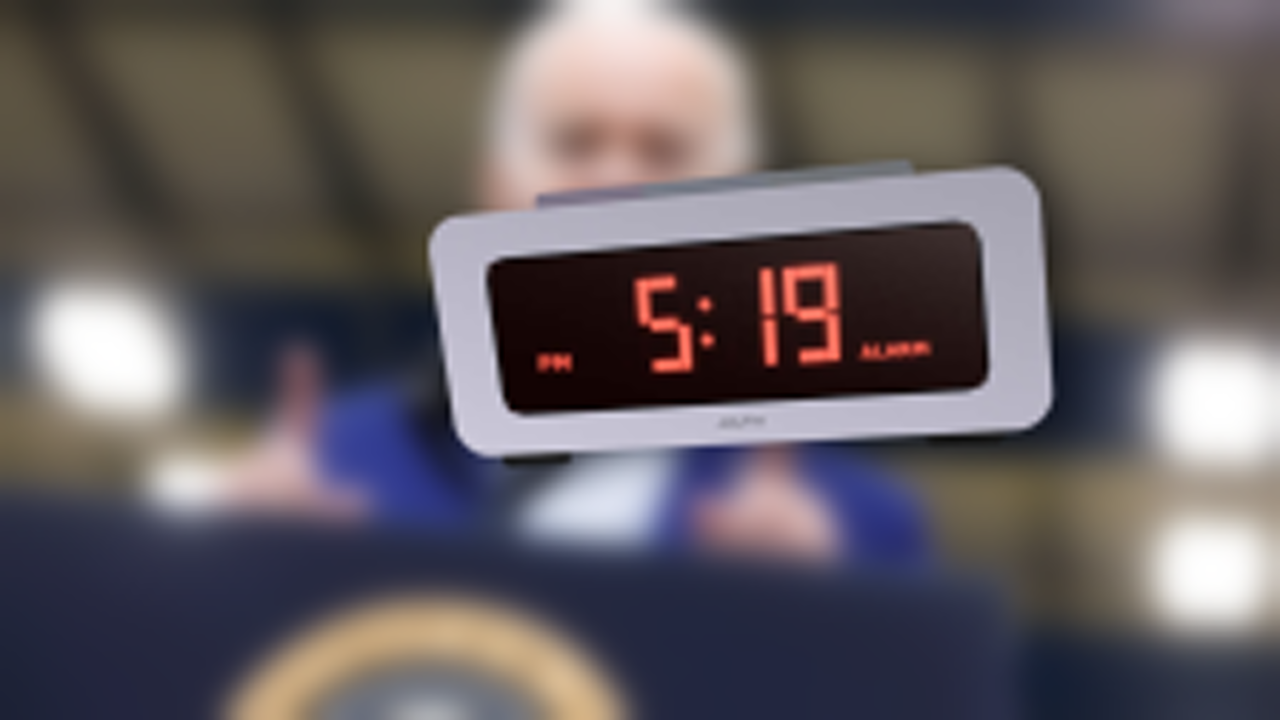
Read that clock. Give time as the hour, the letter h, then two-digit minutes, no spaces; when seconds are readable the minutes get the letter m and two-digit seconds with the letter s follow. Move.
5h19
